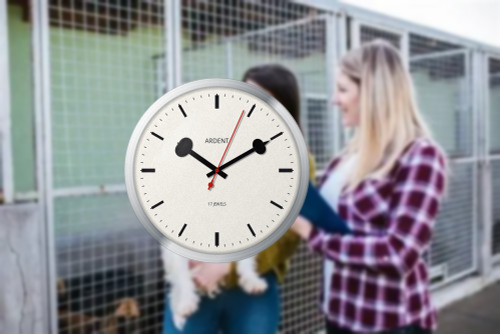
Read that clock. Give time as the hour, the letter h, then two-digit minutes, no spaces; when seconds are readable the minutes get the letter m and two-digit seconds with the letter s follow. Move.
10h10m04s
